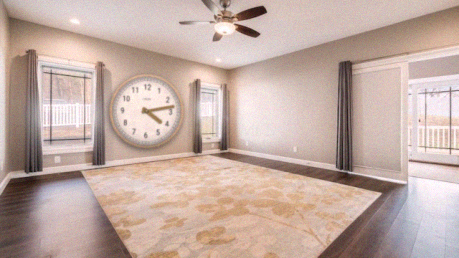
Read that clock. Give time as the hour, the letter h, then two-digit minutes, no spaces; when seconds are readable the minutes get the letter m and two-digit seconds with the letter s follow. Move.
4h13
